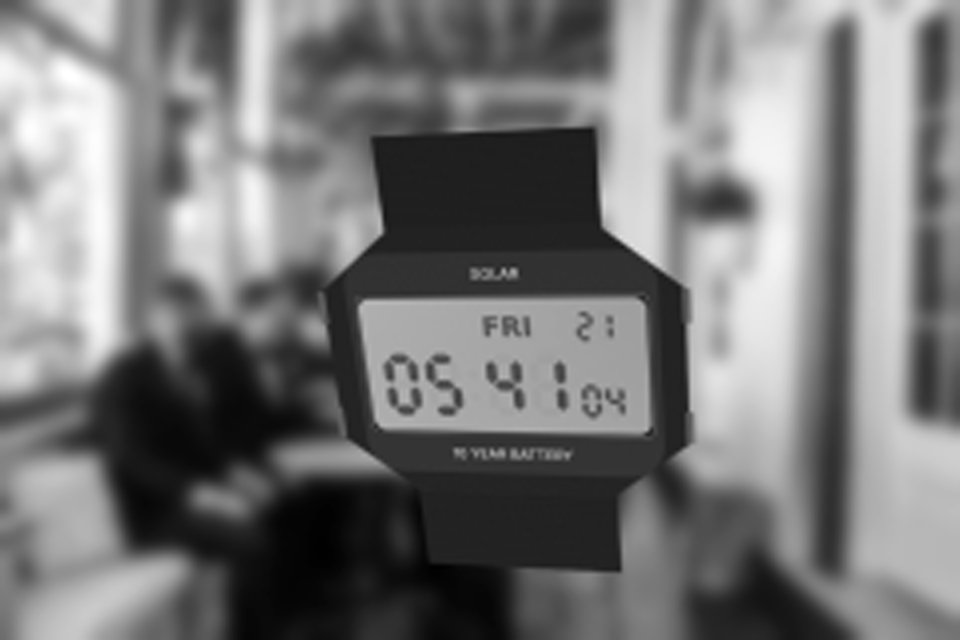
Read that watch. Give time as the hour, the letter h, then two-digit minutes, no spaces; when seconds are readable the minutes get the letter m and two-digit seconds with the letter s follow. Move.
5h41m04s
